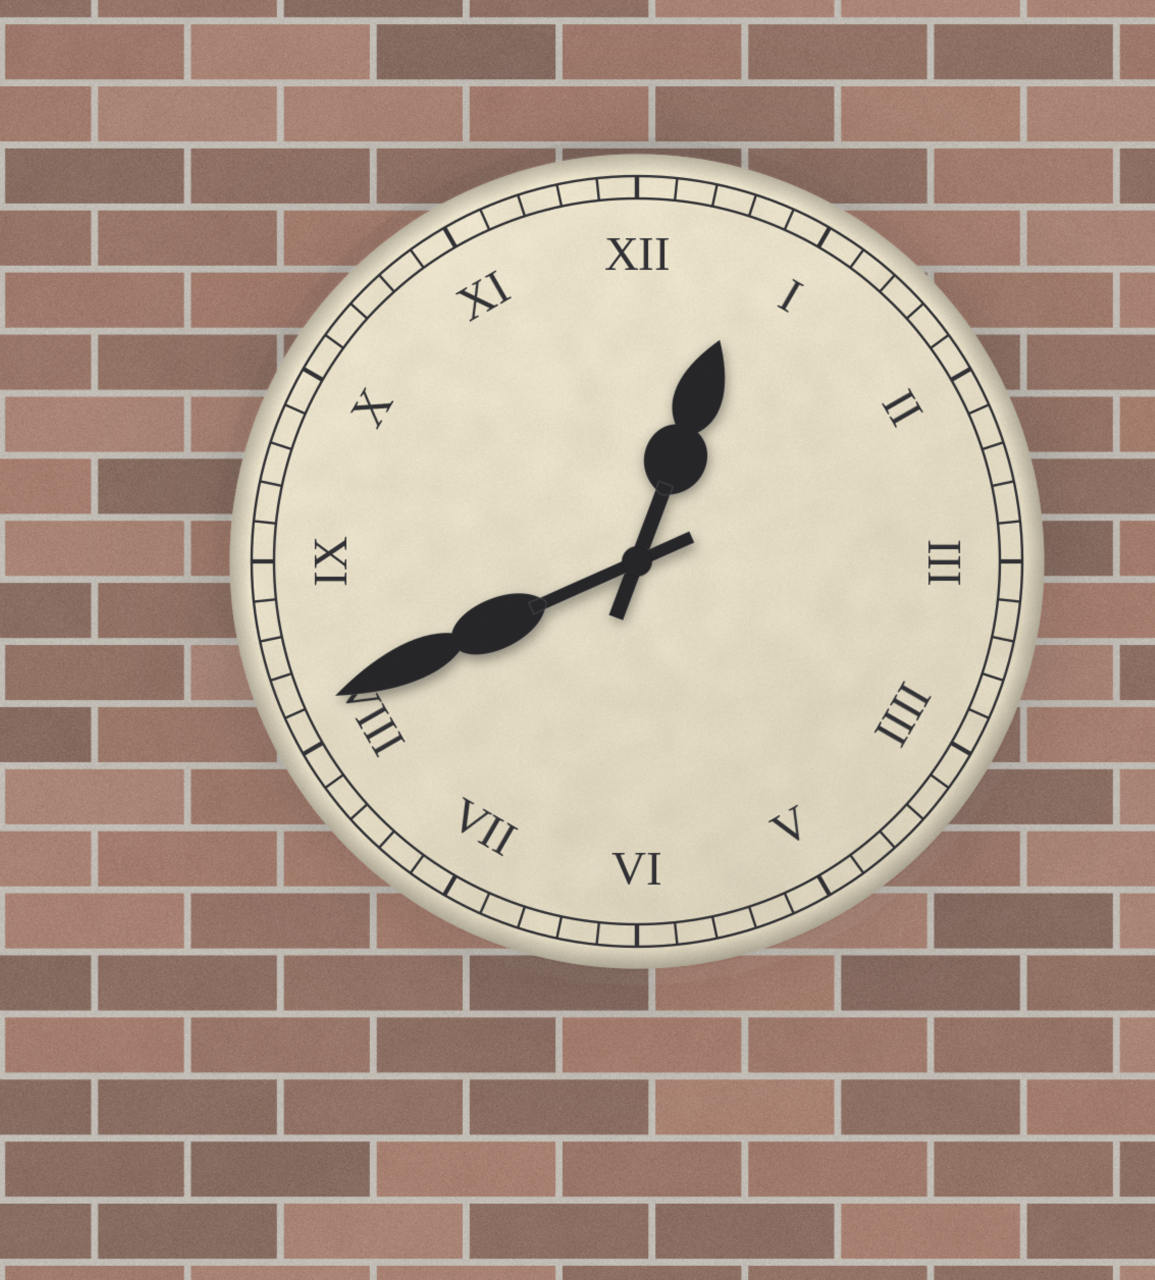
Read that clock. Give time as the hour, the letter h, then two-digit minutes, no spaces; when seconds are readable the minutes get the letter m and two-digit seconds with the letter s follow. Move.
12h41
